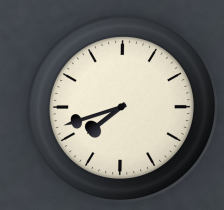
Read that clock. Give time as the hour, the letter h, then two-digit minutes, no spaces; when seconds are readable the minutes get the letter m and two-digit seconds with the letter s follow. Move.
7h42
